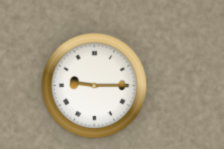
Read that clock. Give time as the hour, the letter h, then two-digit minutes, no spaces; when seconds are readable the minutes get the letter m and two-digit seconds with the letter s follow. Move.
9h15
